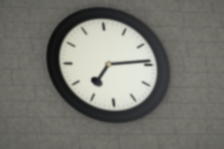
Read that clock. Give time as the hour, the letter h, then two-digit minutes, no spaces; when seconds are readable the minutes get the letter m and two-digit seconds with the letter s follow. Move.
7h14
